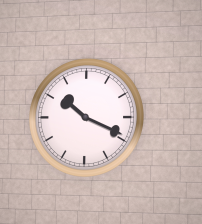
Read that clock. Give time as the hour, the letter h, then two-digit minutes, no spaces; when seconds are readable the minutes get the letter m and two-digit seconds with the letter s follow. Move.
10h19
